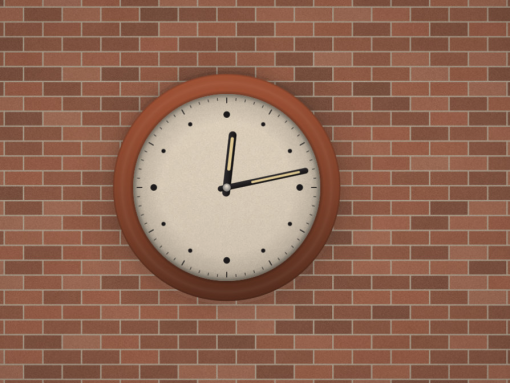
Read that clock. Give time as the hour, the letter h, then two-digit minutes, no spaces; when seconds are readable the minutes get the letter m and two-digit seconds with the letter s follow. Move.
12h13
